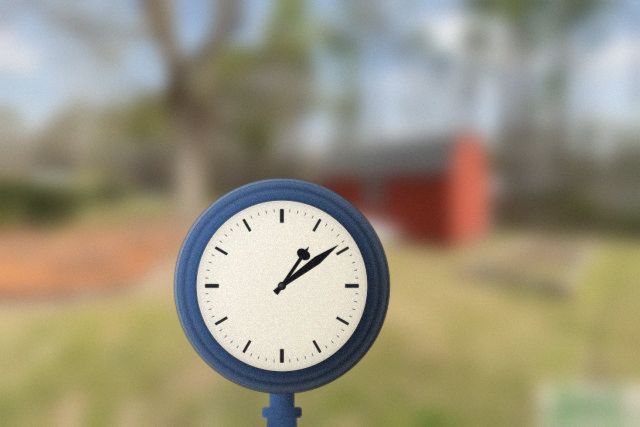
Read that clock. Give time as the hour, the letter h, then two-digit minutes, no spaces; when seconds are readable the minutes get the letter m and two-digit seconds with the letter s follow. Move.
1h09
